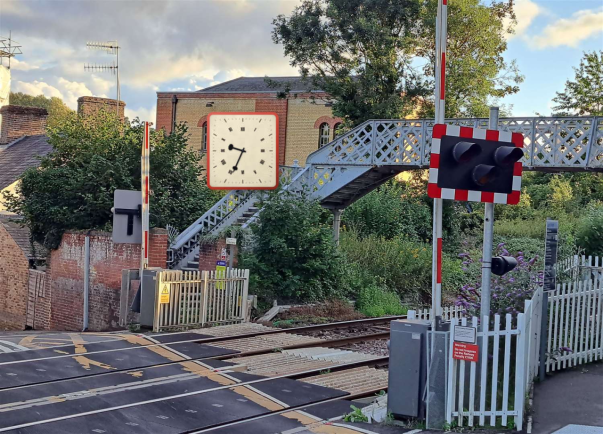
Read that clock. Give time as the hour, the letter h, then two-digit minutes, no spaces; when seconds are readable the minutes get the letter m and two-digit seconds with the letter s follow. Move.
9h34
